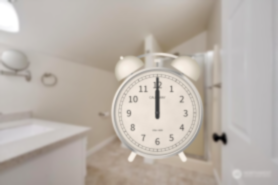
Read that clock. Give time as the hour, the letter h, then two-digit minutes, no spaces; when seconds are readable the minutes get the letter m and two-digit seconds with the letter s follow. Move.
12h00
